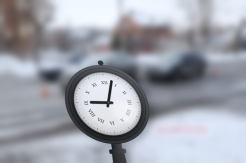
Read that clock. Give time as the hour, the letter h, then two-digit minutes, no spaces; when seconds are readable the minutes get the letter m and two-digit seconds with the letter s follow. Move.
9h03
